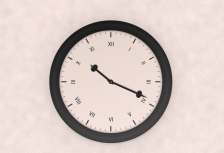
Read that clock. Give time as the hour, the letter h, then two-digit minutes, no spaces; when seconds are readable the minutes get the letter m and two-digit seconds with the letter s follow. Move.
10h19
